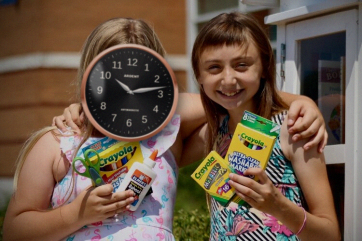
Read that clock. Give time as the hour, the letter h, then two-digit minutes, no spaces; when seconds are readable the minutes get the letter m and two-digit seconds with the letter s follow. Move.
10h13
